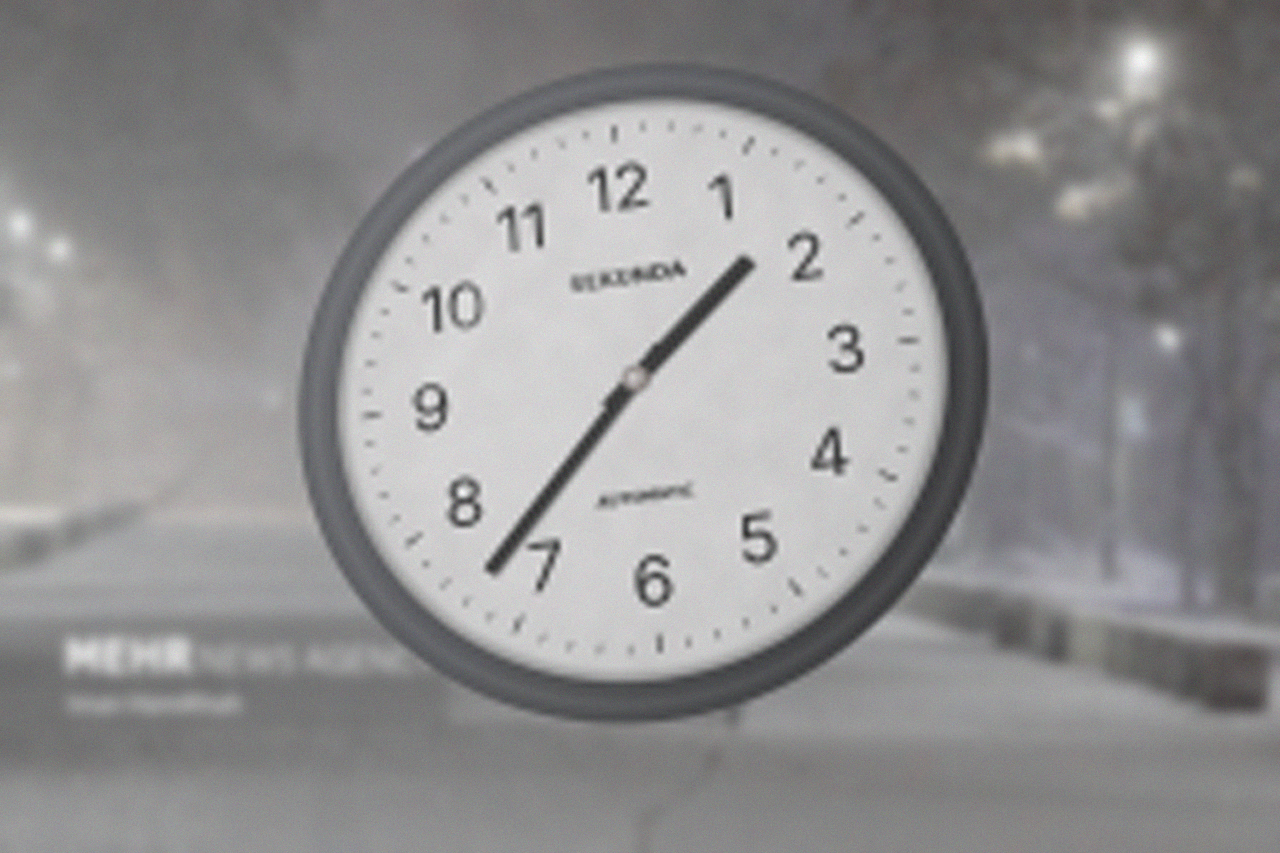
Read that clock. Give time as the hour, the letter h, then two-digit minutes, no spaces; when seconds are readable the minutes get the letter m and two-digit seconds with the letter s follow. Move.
1h37
